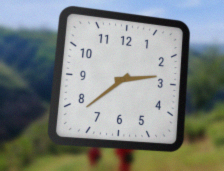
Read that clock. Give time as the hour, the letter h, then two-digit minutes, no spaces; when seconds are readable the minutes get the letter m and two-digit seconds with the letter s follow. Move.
2h38
